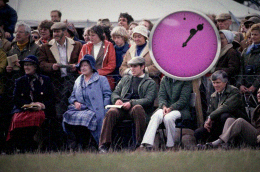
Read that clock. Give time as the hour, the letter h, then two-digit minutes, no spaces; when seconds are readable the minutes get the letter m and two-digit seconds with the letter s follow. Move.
1h07
